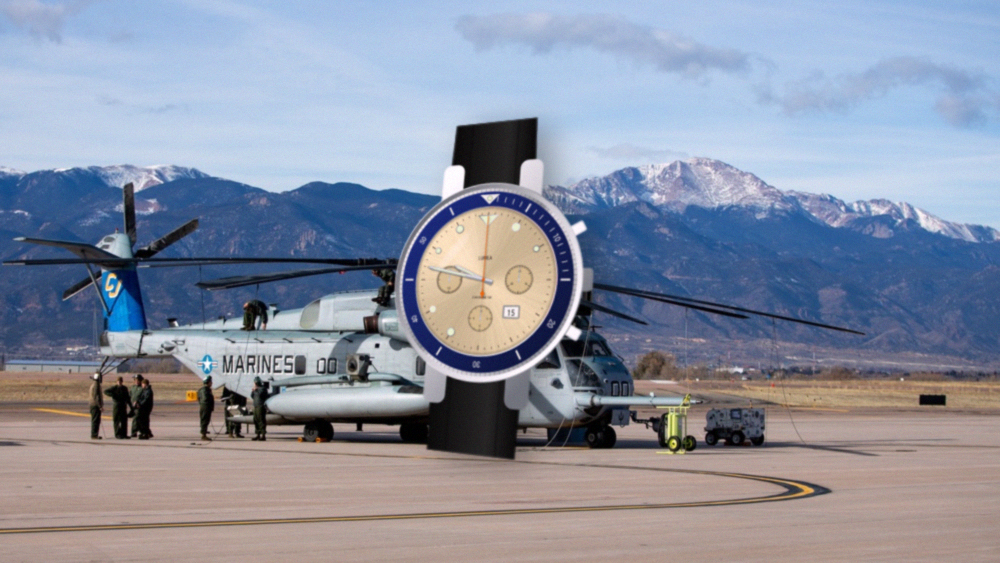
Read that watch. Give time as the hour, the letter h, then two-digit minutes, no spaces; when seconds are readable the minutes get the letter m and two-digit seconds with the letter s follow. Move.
9h47
